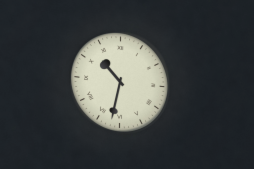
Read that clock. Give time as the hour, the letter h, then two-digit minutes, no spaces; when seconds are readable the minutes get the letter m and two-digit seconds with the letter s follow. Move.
10h32
